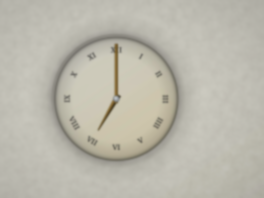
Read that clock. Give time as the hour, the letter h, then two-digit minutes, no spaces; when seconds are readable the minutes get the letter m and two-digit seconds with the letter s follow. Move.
7h00
